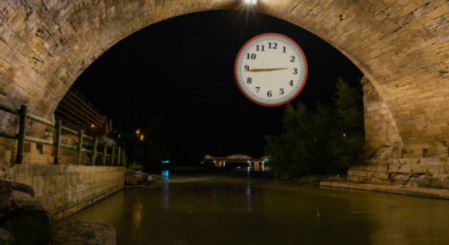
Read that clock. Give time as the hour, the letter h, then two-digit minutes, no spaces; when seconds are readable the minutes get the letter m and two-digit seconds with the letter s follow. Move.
2h44
